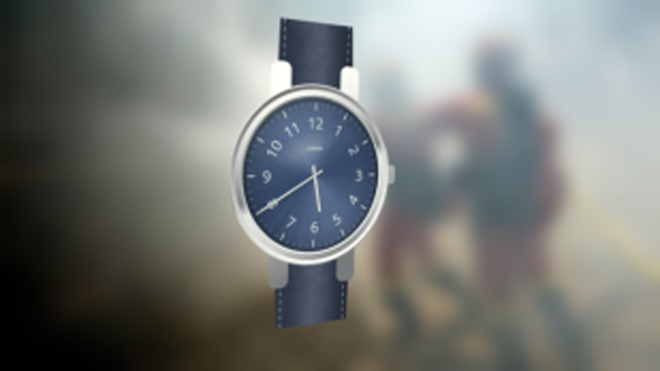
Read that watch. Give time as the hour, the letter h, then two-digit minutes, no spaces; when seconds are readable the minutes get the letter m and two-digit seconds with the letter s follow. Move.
5h40
